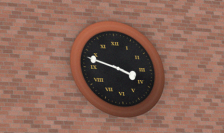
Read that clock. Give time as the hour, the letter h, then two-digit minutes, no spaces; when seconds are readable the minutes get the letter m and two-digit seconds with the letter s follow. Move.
3h48
